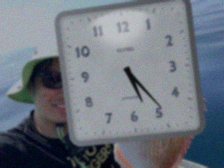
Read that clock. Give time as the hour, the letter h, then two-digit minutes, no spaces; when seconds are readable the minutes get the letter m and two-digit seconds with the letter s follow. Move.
5h24
